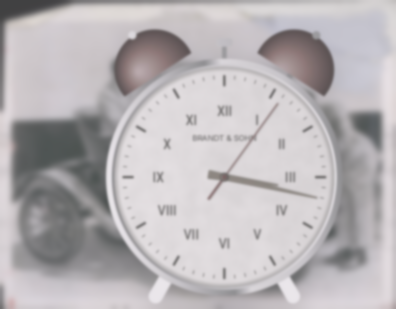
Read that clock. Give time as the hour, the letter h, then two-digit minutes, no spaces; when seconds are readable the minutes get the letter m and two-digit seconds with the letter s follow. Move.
3h17m06s
